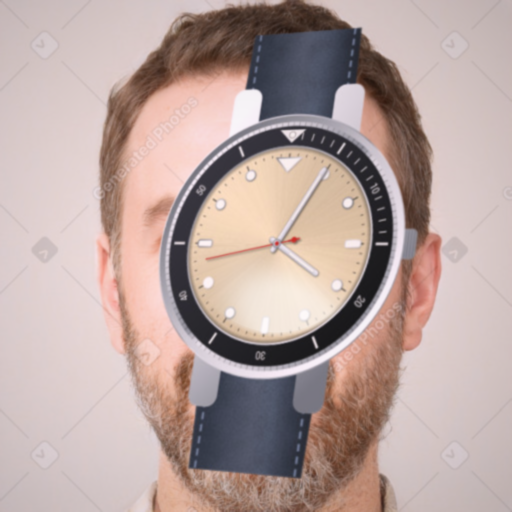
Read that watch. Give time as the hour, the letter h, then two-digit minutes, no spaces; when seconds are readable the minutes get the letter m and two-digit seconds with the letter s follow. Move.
4h04m43s
